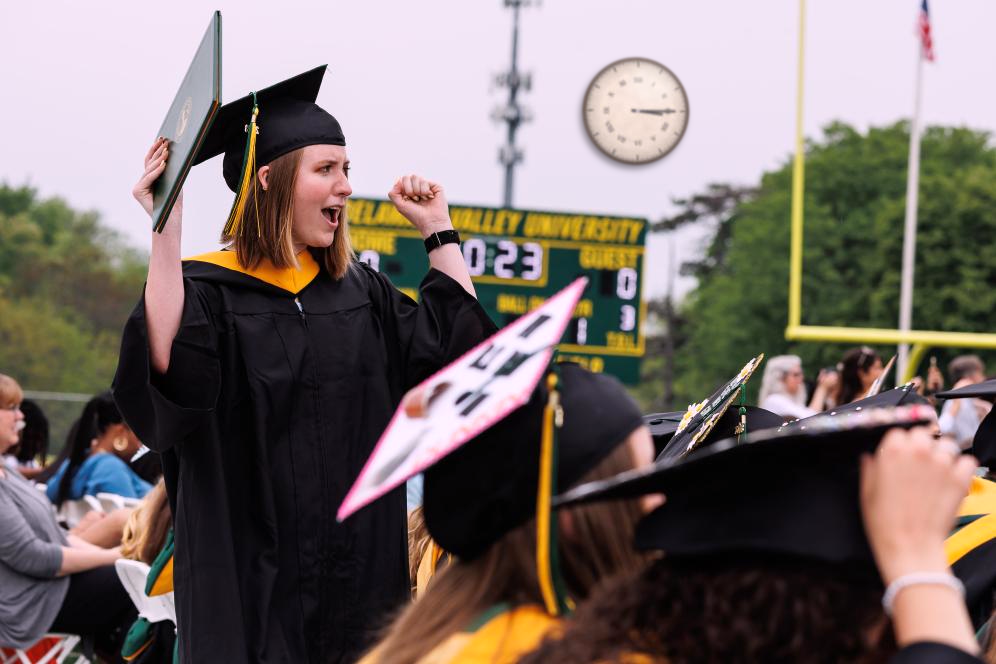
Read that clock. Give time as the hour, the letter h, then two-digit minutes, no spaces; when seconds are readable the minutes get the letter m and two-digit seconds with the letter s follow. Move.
3h15
